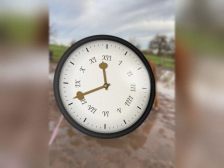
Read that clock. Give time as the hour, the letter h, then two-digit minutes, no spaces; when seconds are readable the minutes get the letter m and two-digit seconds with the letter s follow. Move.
11h41
